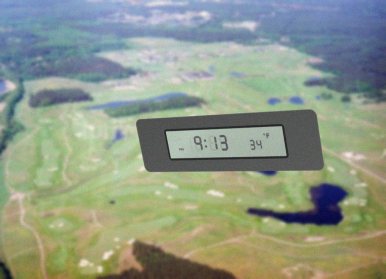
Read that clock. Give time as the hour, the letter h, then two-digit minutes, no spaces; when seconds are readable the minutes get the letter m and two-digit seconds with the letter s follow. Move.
9h13
